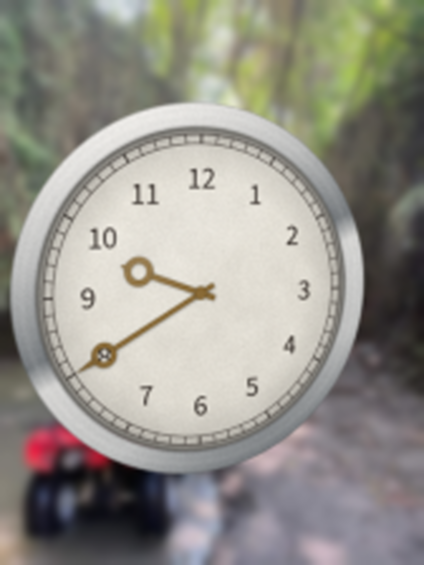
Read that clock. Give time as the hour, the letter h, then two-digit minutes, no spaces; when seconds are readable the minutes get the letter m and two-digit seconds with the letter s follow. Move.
9h40
